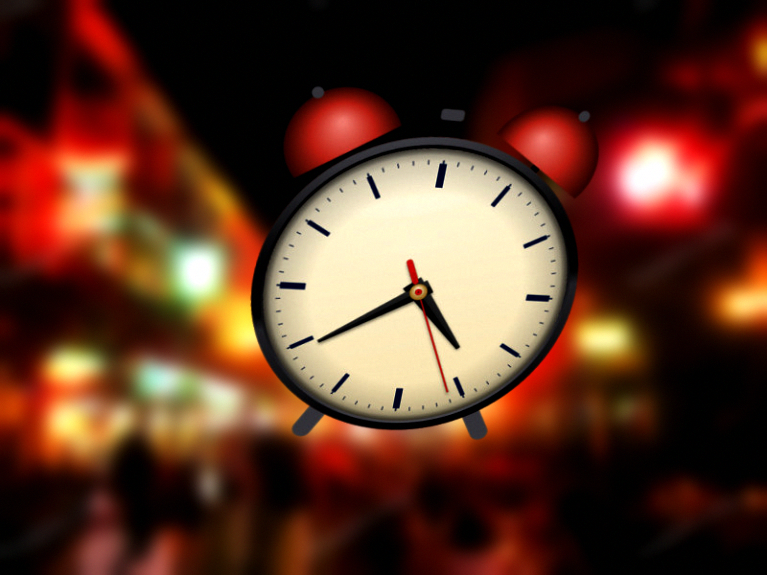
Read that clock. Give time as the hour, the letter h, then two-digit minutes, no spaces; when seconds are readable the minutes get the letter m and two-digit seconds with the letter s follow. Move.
4h39m26s
